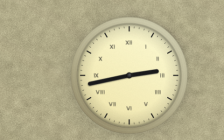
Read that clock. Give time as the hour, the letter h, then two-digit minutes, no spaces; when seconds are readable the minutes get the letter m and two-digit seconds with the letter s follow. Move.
2h43
